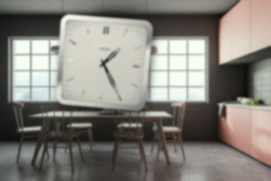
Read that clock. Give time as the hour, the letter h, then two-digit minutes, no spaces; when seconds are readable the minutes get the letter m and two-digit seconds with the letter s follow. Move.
1h25
